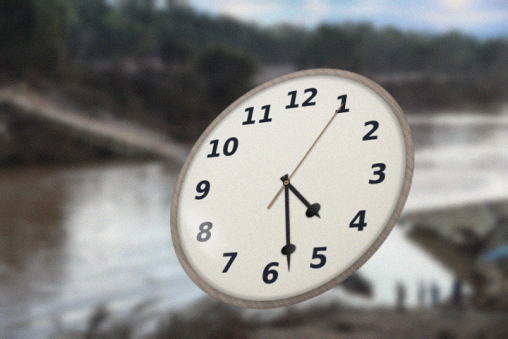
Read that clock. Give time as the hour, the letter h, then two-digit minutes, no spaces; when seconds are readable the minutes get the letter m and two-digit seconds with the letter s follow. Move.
4h28m05s
